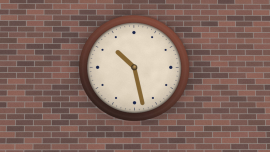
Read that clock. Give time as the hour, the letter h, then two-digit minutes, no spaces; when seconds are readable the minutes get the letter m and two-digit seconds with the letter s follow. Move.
10h28
